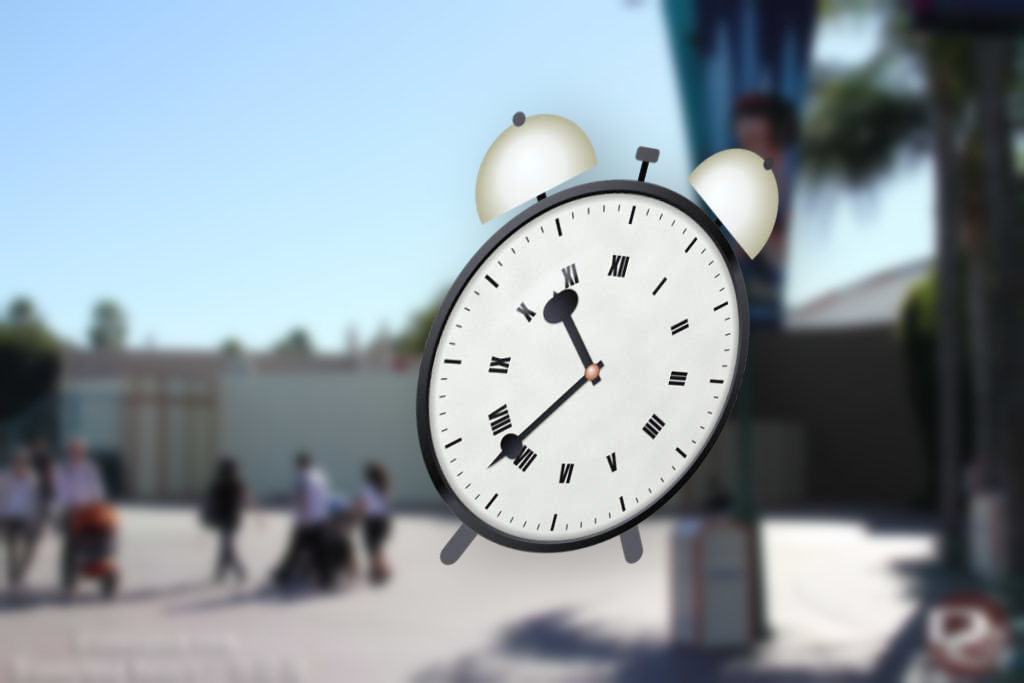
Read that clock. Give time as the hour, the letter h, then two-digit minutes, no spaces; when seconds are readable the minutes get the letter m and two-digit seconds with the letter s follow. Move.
10h37
